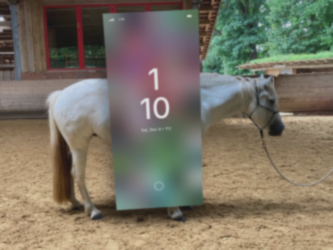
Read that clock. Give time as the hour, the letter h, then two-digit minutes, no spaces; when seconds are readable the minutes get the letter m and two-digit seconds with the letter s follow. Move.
1h10
